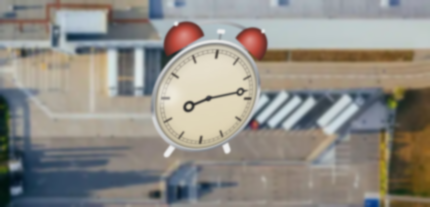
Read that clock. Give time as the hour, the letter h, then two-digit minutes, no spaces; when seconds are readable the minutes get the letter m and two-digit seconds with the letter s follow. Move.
8h13
